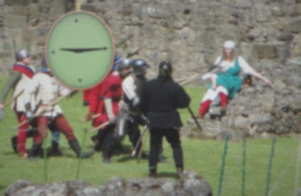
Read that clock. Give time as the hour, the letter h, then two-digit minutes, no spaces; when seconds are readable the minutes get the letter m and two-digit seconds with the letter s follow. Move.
9h15
